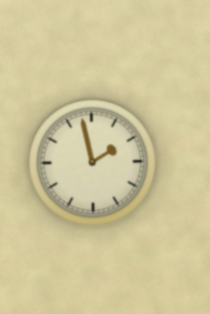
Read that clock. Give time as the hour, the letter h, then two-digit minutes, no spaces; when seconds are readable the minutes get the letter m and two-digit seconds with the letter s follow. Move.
1h58
